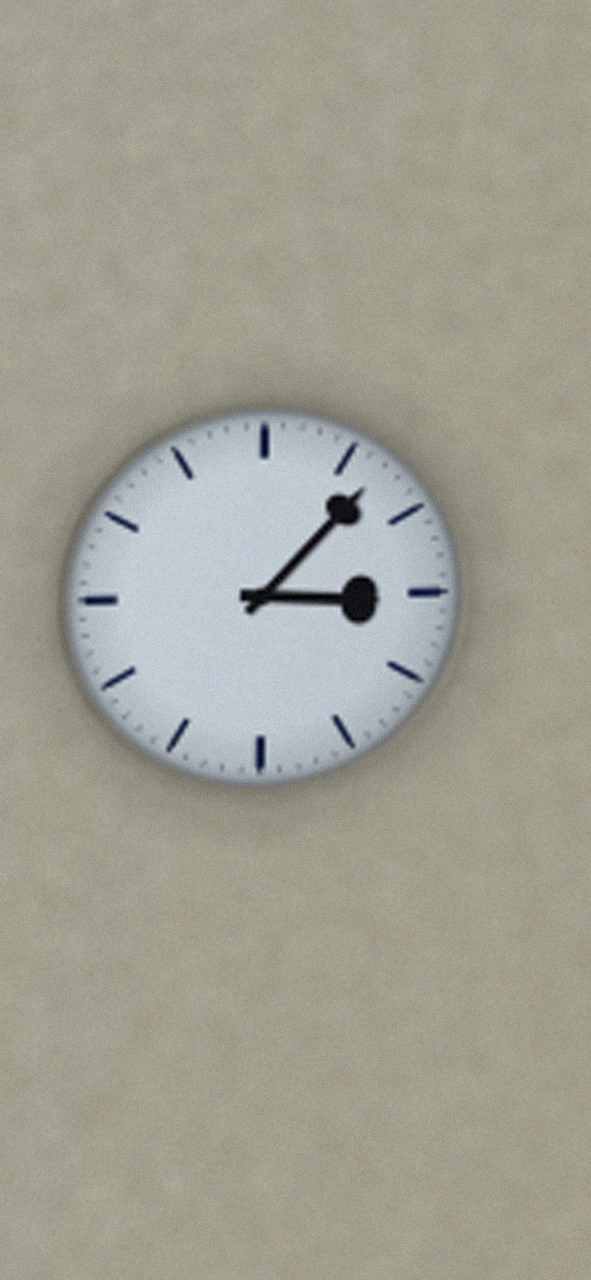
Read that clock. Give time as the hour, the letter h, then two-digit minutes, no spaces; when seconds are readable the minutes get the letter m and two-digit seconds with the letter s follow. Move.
3h07
